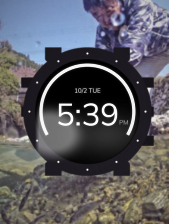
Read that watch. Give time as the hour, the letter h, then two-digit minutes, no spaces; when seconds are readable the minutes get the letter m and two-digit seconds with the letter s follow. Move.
5h39
